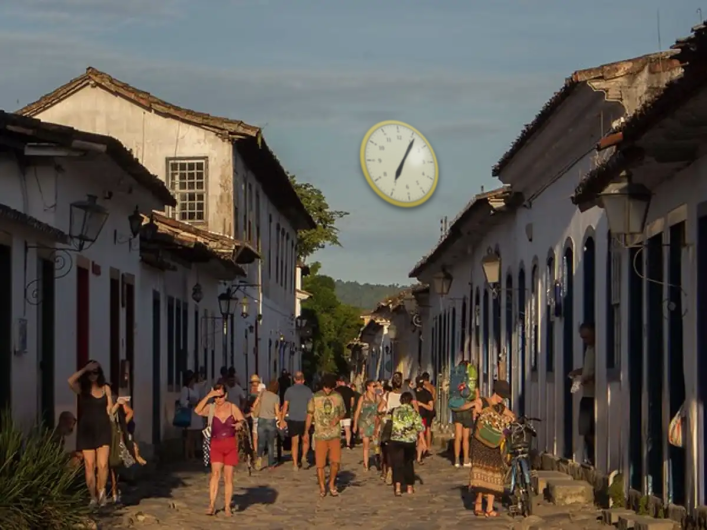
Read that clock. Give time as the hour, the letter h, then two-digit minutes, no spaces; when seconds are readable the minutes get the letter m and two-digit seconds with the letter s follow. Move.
7h06
